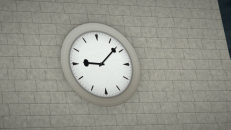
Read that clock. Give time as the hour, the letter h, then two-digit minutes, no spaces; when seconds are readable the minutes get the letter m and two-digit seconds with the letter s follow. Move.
9h08
